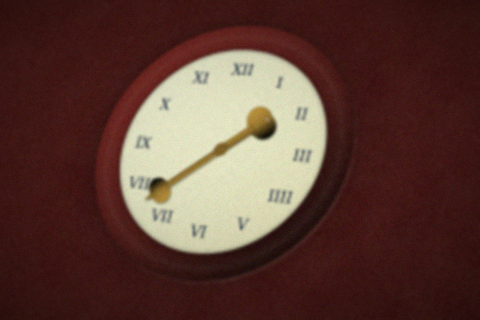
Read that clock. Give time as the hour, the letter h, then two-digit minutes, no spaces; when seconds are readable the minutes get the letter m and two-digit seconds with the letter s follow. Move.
1h38
